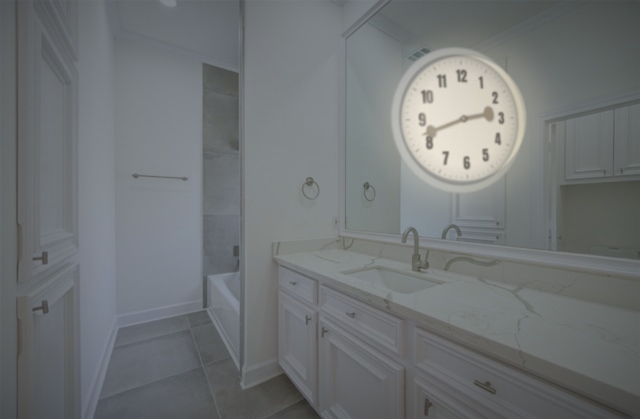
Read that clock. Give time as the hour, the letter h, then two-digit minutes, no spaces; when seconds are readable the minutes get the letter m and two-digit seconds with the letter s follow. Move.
2h42
